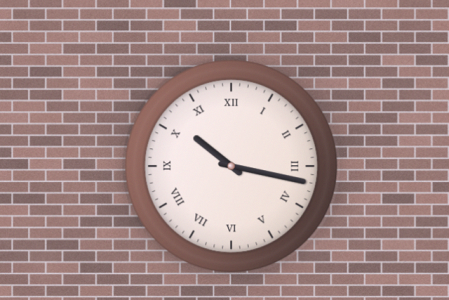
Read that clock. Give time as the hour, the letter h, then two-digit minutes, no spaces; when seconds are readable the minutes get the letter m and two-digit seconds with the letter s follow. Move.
10h17
